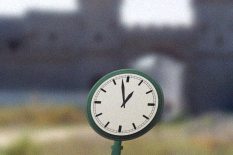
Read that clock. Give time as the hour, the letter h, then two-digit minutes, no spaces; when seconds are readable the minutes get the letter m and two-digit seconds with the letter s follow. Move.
12h58
